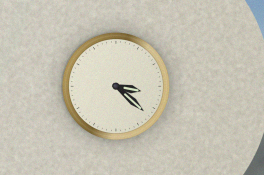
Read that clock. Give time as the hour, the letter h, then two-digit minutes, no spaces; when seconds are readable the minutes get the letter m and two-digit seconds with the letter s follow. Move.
3h22
